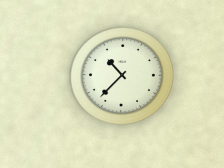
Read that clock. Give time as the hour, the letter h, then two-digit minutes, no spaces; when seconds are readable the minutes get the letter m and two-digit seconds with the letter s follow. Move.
10h37
